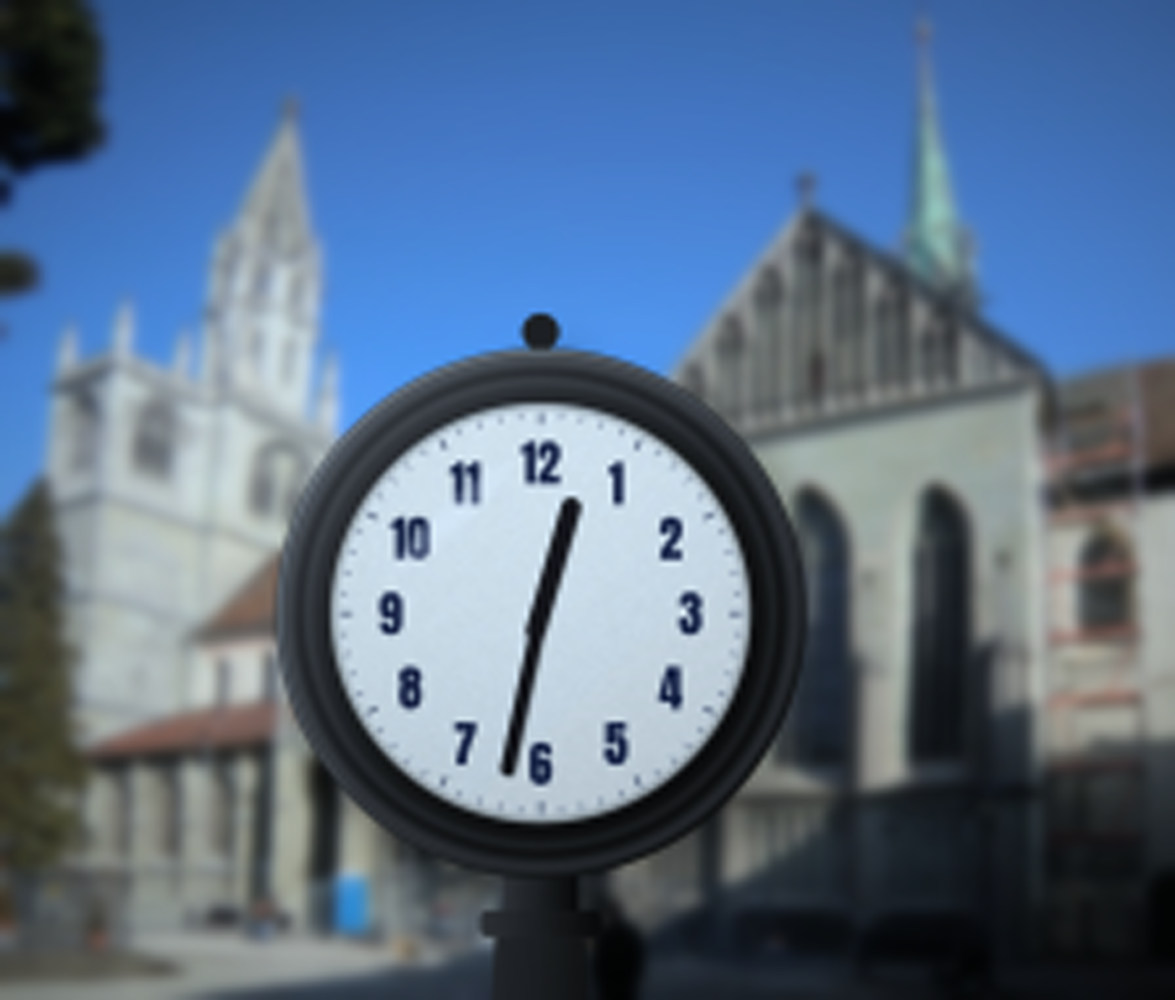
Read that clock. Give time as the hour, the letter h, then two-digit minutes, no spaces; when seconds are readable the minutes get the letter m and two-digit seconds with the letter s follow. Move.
12h32
